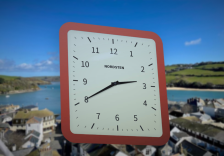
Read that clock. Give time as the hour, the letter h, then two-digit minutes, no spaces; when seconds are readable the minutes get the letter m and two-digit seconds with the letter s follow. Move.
2h40
